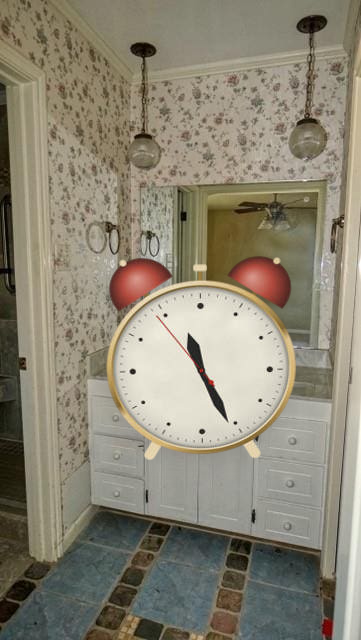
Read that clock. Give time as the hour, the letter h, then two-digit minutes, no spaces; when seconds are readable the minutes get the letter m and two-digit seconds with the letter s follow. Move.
11h25m54s
